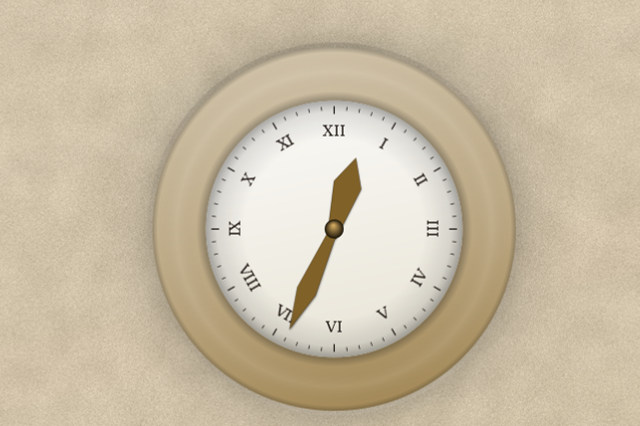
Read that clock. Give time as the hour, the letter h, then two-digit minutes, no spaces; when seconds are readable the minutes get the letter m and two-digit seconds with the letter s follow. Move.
12h34
